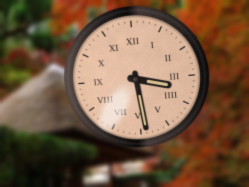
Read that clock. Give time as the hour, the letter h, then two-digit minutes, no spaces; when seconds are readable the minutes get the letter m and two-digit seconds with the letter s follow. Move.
3h29
